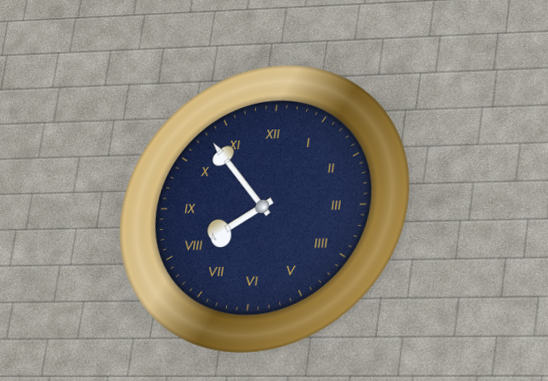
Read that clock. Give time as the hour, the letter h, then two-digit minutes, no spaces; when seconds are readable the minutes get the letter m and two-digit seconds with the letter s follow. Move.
7h53
